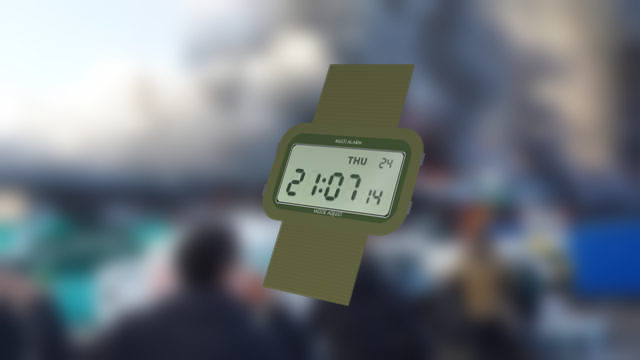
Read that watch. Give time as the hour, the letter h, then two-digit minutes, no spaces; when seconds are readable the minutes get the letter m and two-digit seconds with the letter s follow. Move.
21h07m14s
